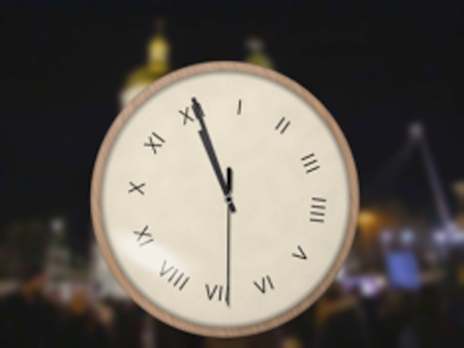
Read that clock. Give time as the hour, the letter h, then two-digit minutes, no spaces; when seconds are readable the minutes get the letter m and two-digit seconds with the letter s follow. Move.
12h00m34s
